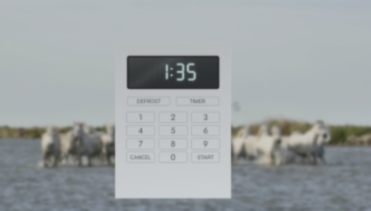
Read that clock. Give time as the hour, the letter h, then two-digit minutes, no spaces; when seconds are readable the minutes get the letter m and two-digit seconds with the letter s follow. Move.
1h35
